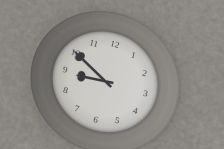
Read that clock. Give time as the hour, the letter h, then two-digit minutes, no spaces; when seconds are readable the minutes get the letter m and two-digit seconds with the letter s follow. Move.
8h50
